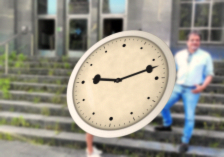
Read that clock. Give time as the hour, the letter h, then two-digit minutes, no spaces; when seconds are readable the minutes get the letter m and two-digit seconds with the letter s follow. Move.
9h12
